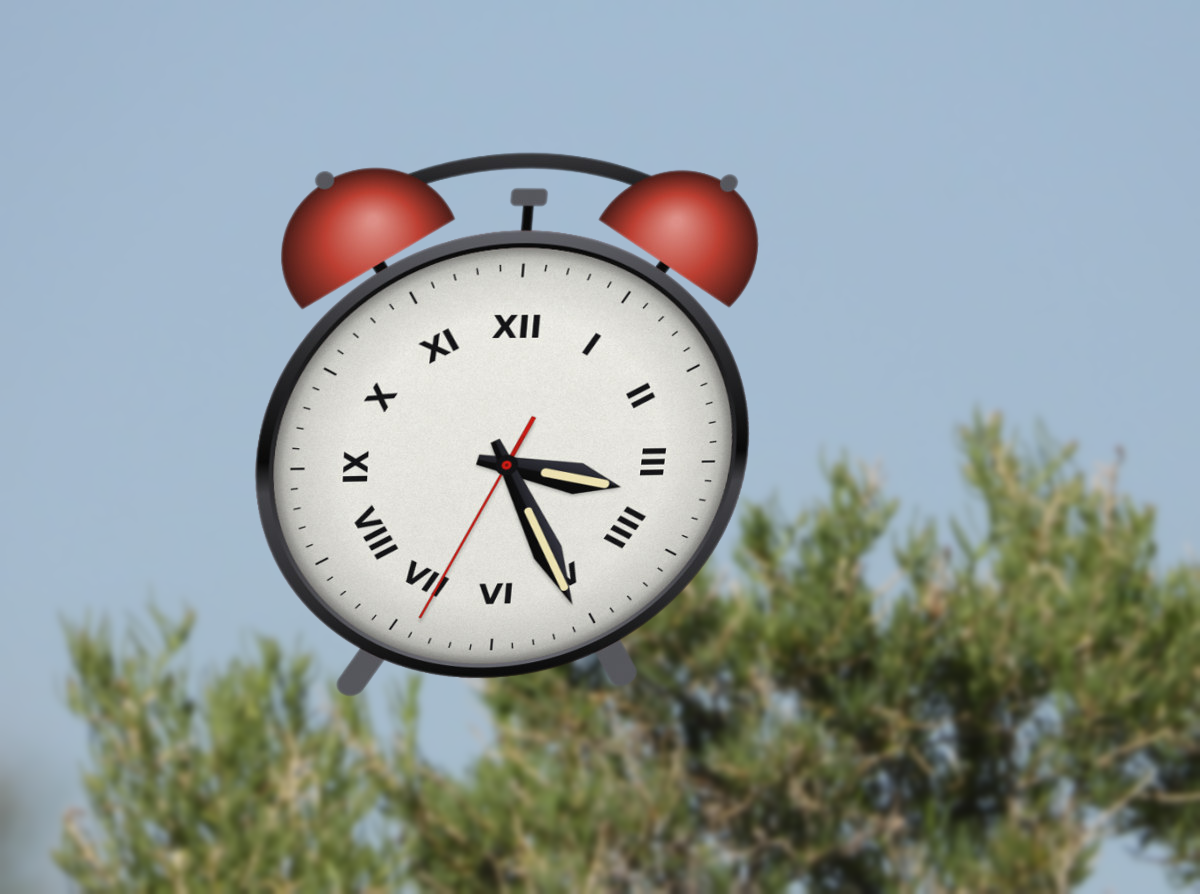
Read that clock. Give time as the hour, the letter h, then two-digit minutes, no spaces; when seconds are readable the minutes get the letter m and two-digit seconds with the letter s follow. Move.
3h25m34s
